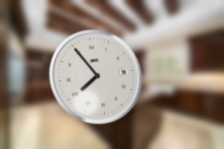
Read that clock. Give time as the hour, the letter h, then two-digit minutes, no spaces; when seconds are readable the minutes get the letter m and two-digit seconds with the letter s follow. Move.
7h55
